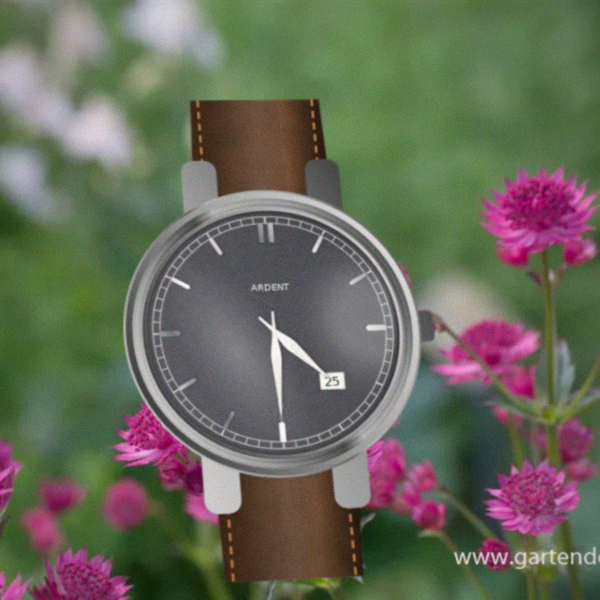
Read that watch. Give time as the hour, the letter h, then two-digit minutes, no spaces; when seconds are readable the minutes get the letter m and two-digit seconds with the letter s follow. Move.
4h30
